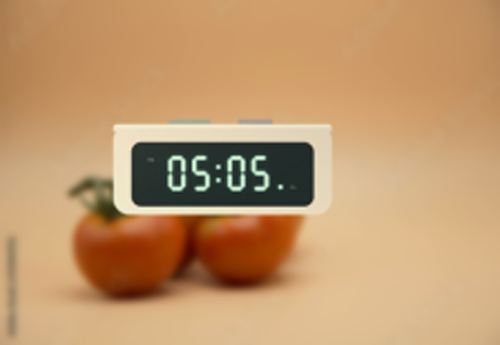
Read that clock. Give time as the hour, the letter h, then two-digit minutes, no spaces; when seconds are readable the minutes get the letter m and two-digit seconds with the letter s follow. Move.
5h05
